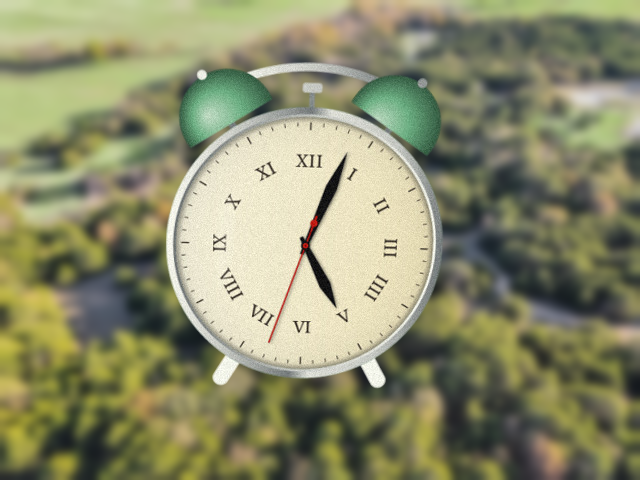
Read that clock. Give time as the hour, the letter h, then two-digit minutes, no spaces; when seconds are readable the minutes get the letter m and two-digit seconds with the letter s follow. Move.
5h03m33s
